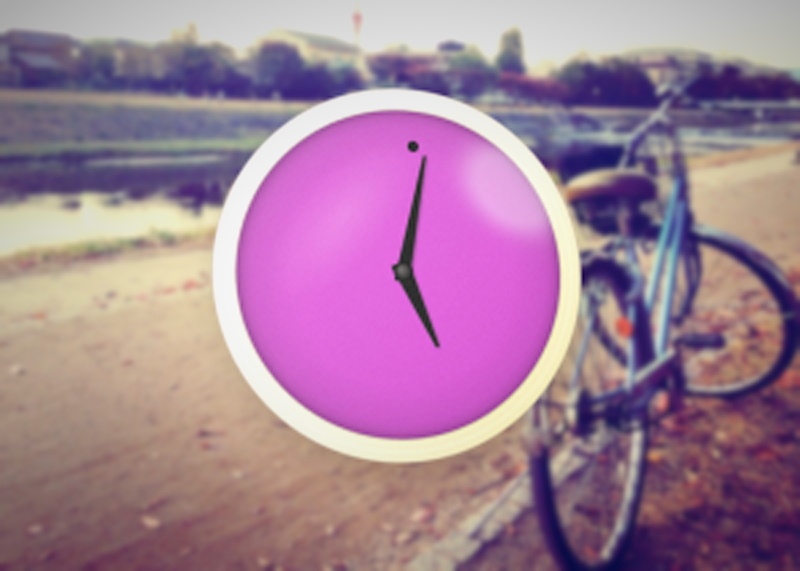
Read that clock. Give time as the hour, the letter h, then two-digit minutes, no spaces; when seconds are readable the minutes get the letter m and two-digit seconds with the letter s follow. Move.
5h01
